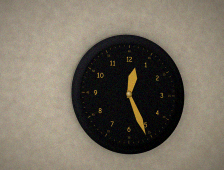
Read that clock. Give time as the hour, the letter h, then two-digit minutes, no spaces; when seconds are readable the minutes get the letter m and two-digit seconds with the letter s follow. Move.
12h26
